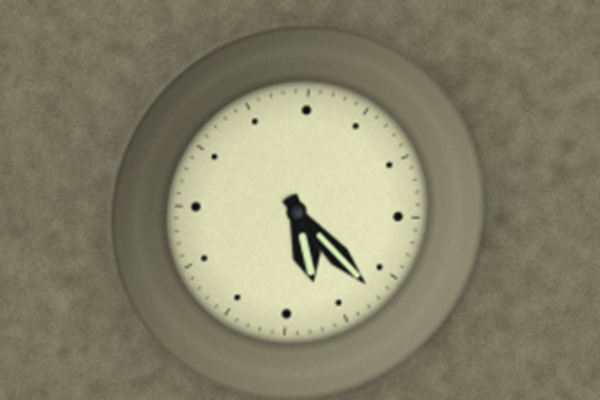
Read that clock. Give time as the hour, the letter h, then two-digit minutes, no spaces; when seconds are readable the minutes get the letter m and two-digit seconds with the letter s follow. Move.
5h22
